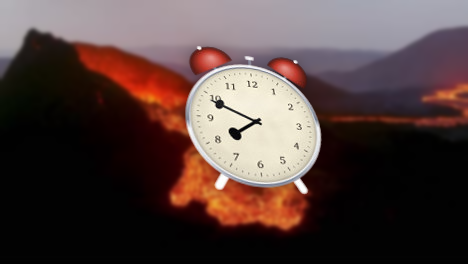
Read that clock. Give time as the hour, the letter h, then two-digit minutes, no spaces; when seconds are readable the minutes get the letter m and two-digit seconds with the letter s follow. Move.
7h49
